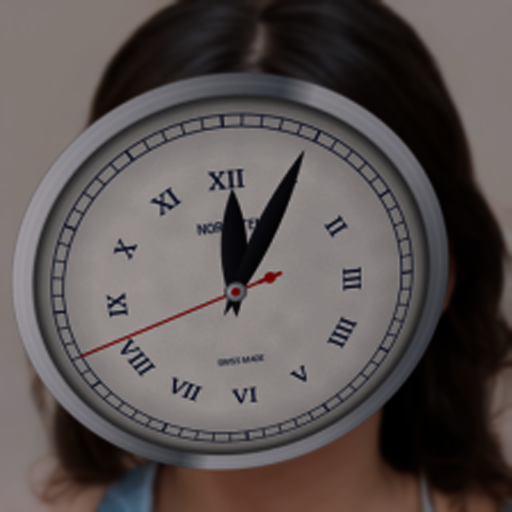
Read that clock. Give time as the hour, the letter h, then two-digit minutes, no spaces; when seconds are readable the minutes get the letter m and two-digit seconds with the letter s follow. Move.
12h04m42s
